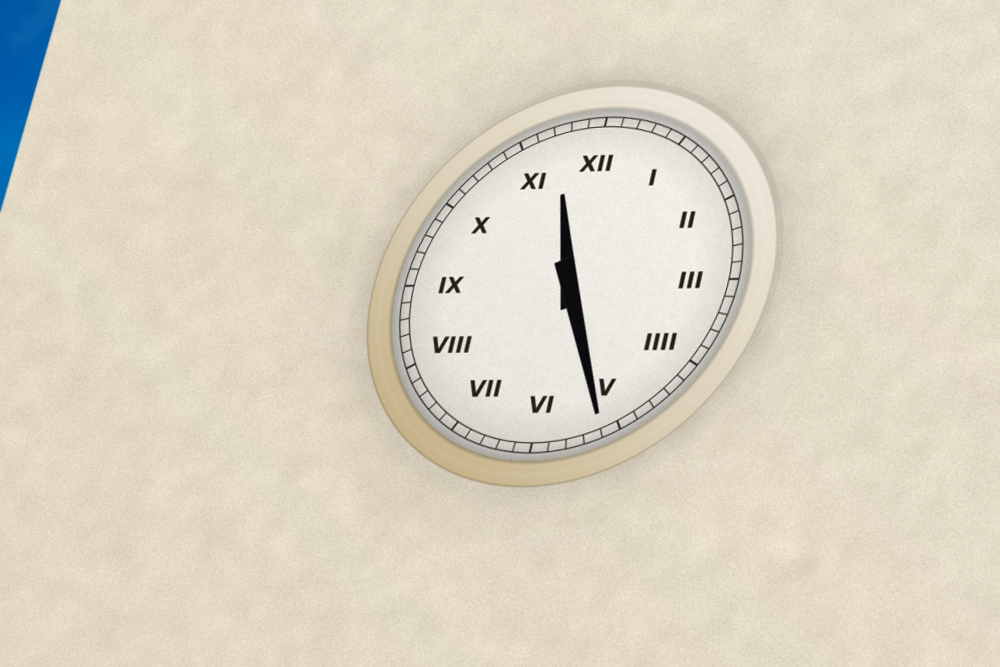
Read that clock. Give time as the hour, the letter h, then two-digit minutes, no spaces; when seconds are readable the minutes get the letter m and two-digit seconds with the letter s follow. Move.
11h26
